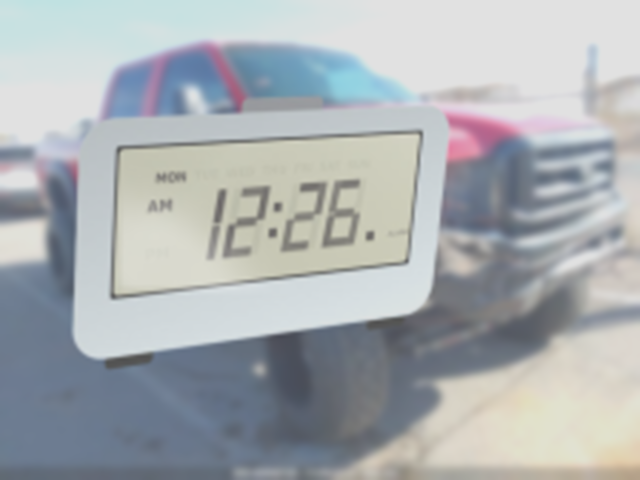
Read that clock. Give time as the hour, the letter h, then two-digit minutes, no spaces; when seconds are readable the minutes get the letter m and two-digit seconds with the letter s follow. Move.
12h26
